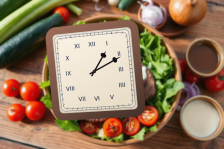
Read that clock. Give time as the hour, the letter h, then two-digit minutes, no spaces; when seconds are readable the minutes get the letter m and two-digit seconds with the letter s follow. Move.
1h11
